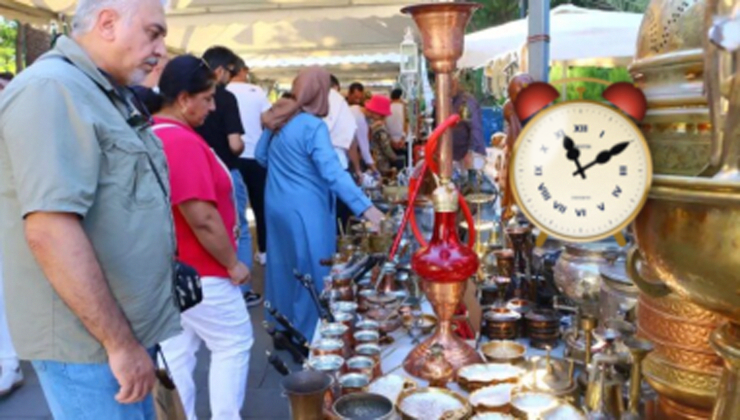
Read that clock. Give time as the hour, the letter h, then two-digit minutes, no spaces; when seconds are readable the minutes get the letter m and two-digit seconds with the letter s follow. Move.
11h10
